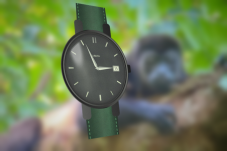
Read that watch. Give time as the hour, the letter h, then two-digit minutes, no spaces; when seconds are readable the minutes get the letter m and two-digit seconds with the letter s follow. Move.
2h56
